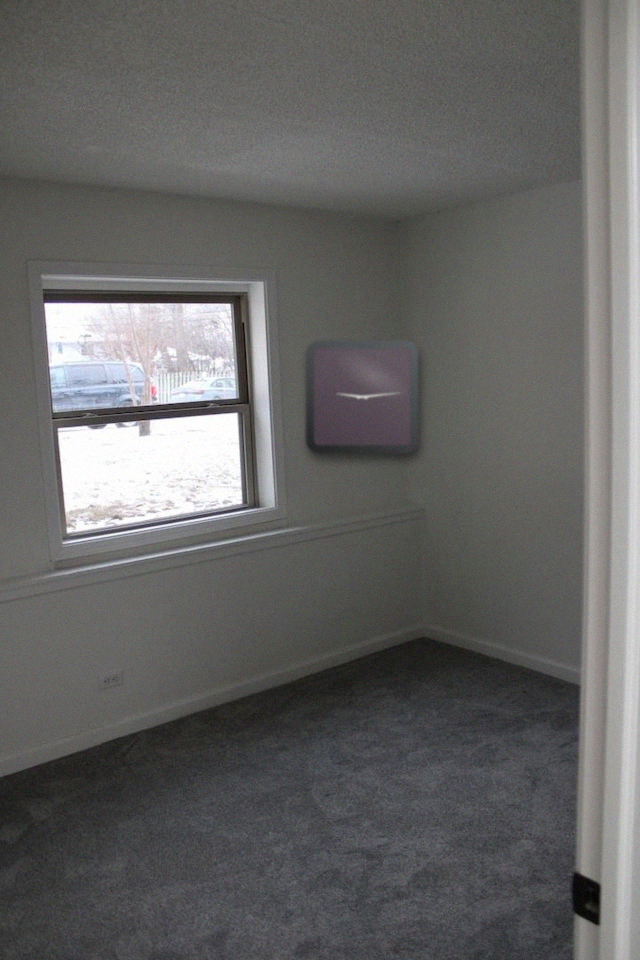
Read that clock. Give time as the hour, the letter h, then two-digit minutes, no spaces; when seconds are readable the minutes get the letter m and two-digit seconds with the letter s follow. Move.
9h14
